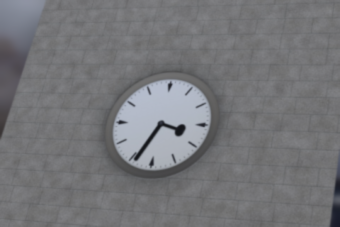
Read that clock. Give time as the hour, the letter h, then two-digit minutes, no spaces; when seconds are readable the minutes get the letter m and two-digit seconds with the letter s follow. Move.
3h34
